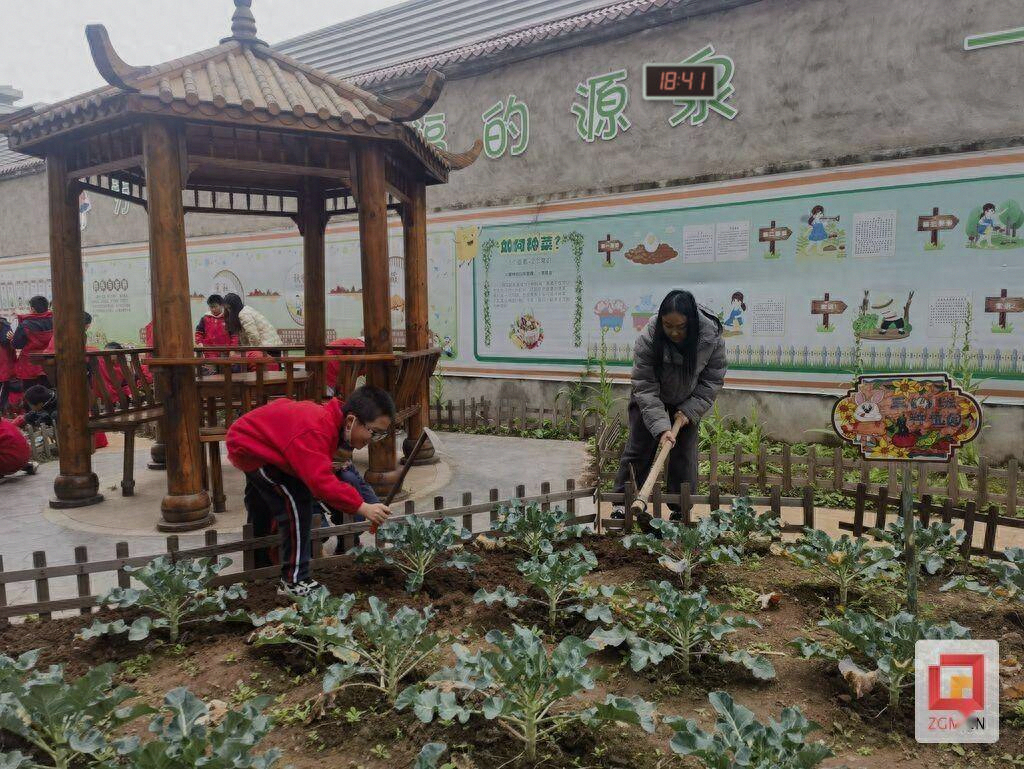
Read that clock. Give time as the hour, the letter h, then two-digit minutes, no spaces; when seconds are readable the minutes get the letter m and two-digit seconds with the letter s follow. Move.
18h41
